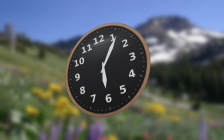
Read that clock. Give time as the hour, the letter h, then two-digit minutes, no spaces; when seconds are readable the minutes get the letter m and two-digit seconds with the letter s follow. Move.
6h06
